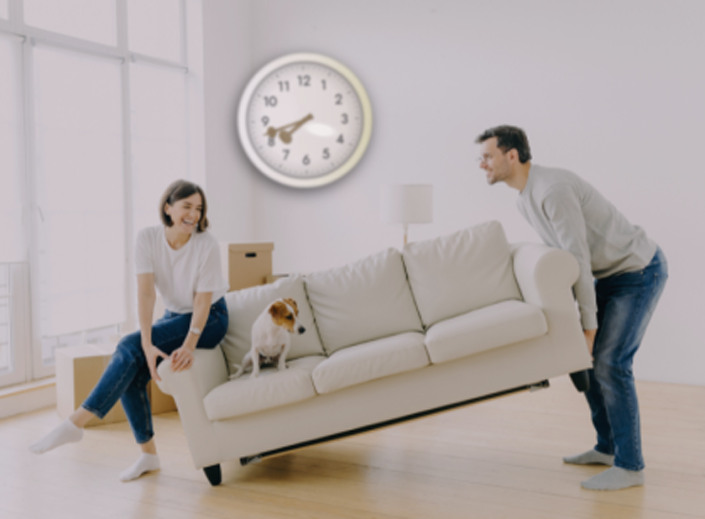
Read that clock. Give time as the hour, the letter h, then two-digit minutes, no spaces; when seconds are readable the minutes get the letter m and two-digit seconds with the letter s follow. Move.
7h42
